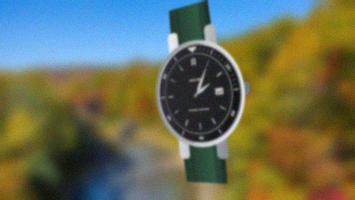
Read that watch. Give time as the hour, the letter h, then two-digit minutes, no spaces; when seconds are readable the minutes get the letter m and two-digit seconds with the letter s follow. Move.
2h05
